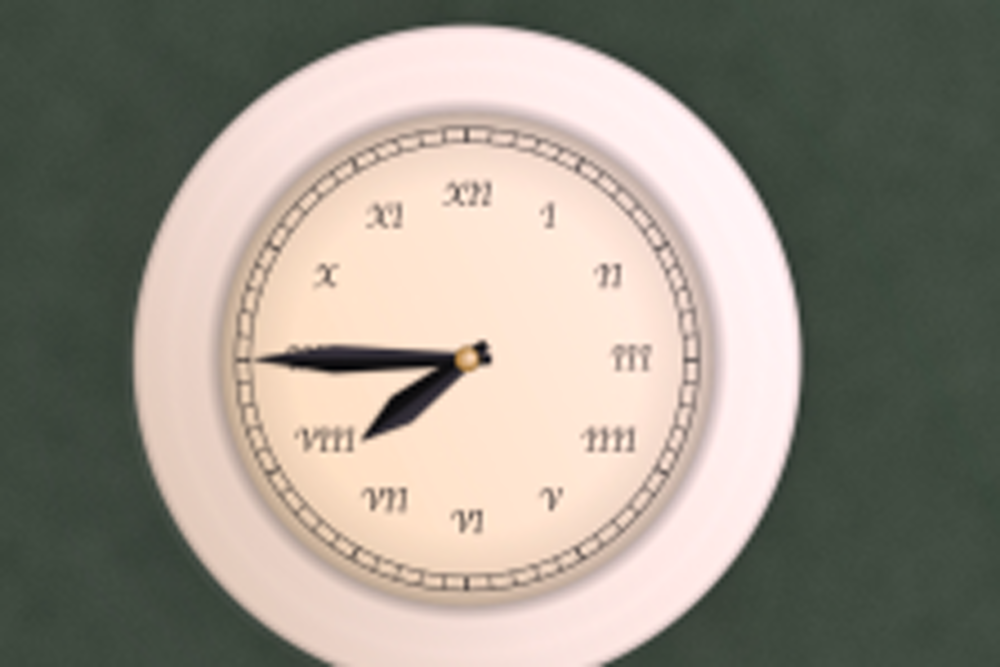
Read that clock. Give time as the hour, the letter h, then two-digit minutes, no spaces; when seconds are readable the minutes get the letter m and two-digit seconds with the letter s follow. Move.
7h45
